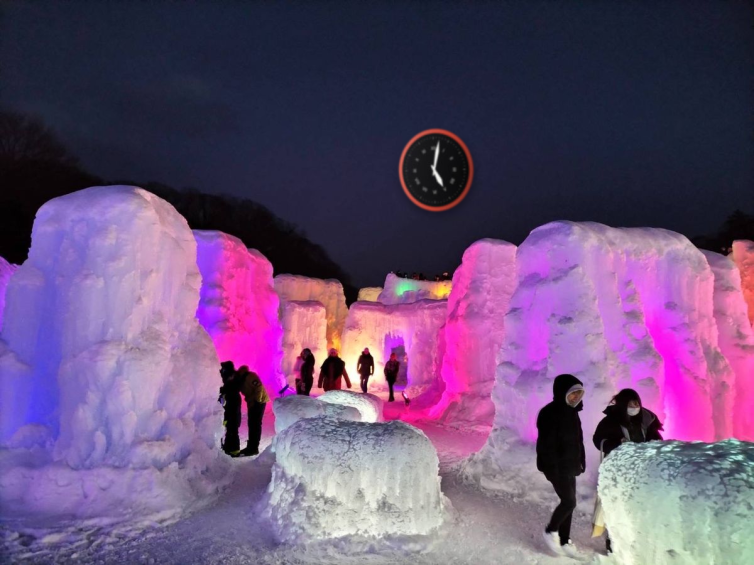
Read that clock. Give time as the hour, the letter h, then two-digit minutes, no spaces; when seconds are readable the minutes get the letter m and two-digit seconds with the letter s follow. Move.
5h02
